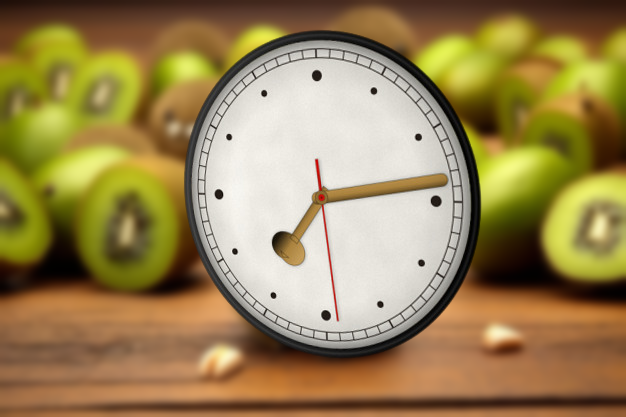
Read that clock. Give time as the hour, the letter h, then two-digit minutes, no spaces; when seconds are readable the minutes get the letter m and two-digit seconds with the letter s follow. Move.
7h13m29s
